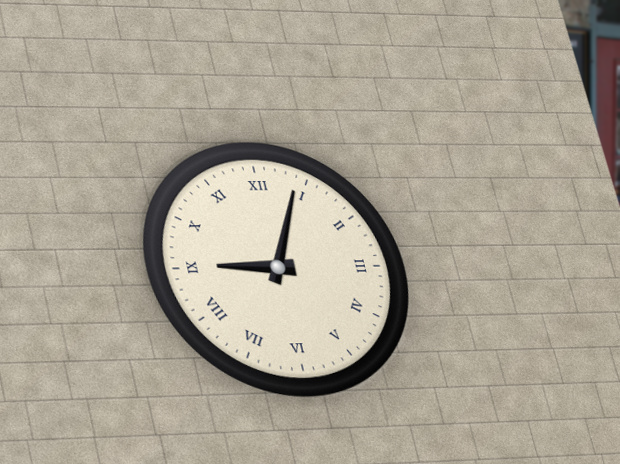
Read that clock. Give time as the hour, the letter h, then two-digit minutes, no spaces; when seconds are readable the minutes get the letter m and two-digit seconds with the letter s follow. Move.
9h04
